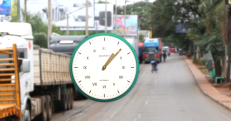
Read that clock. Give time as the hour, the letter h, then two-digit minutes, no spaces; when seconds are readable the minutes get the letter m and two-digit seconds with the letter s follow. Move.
1h07
